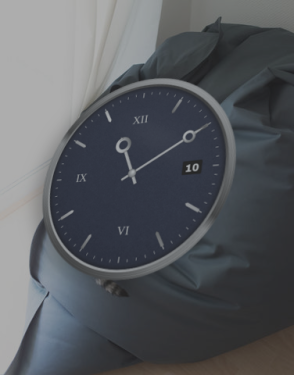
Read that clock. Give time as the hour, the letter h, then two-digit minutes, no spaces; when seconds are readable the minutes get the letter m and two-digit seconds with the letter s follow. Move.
11h10
